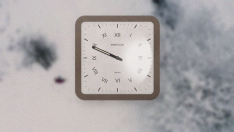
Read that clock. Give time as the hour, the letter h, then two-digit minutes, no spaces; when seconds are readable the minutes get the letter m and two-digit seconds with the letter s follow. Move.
9h49
